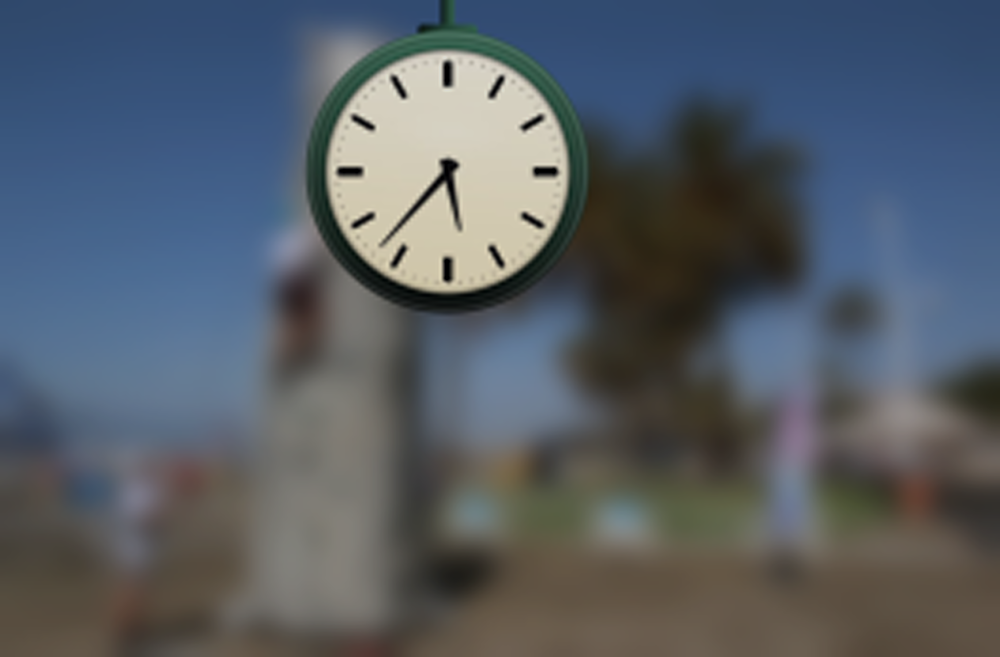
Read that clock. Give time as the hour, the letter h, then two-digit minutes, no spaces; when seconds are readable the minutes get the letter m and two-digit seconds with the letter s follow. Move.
5h37
